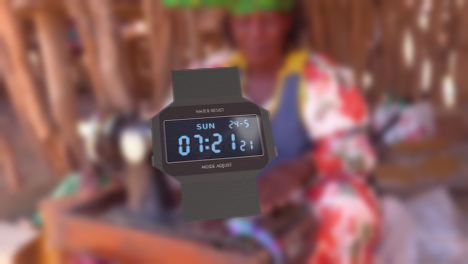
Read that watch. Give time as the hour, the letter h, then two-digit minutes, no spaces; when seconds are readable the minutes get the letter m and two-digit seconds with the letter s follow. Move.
7h21m21s
